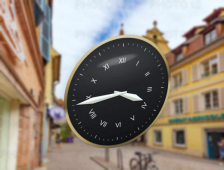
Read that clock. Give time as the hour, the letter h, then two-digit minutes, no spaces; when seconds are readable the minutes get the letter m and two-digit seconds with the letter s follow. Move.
3h44
